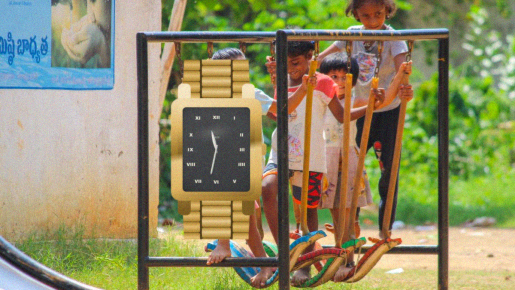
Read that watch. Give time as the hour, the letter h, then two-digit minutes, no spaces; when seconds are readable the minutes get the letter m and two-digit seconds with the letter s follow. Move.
11h32
